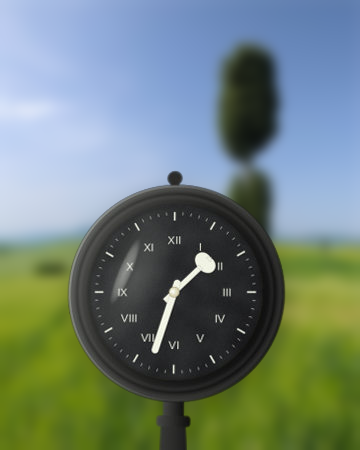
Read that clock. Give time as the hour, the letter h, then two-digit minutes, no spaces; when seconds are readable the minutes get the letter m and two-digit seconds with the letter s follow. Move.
1h33
